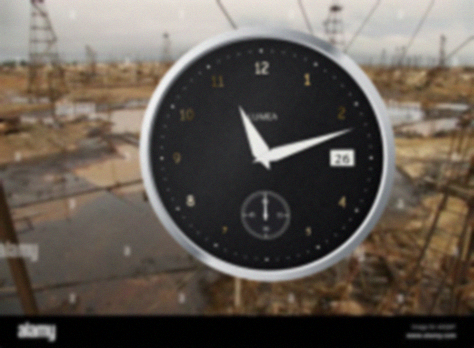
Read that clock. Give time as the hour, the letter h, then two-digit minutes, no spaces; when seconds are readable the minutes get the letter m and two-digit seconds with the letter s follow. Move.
11h12
